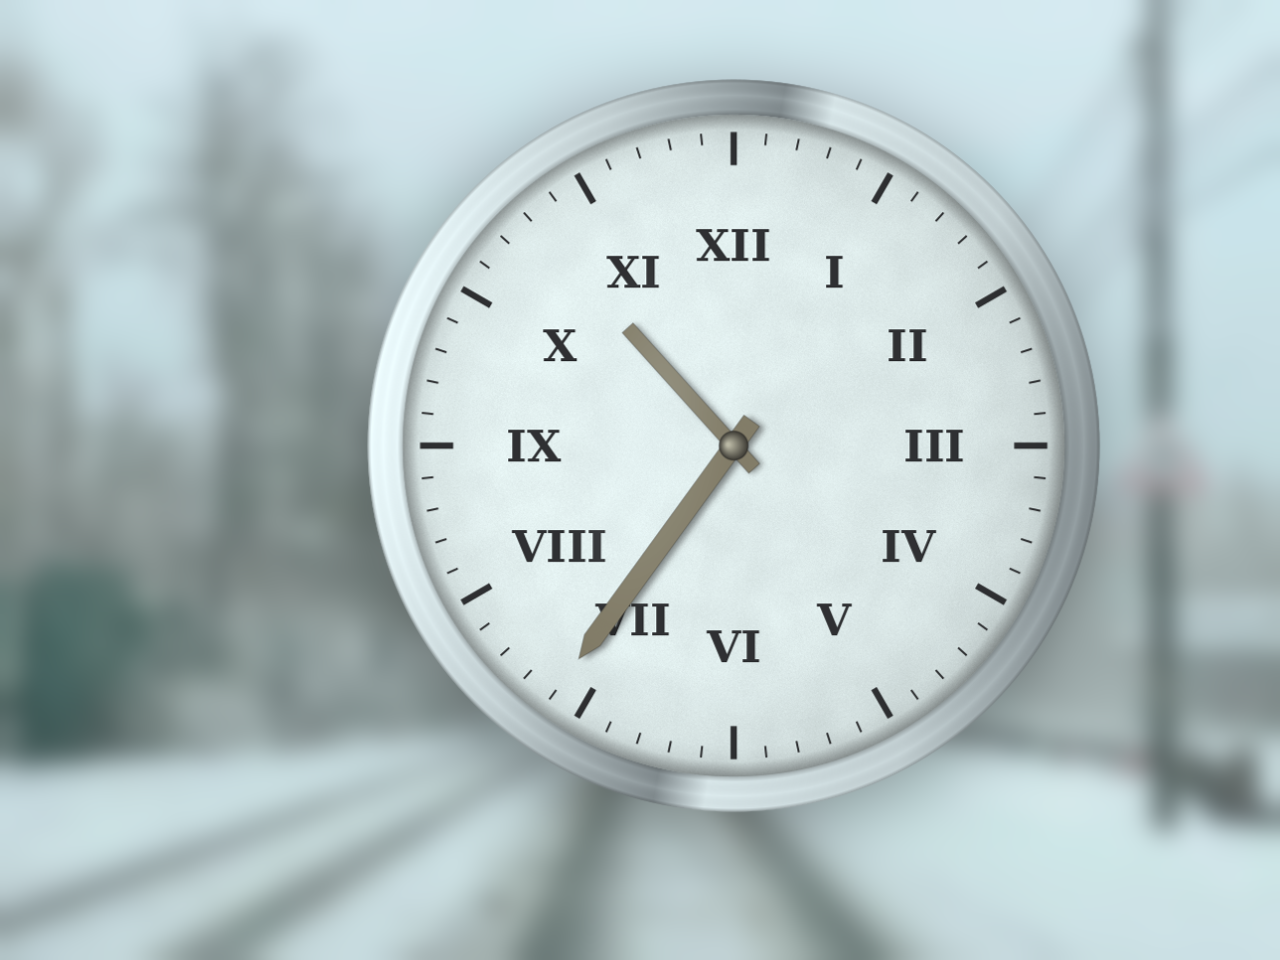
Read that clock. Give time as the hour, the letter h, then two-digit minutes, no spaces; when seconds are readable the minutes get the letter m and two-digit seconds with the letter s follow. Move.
10h36
